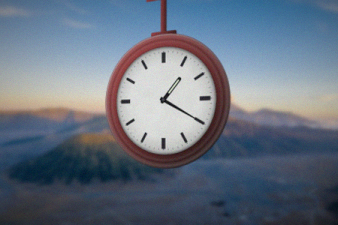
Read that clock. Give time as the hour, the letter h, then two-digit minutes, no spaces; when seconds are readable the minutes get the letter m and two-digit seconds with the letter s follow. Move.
1h20
